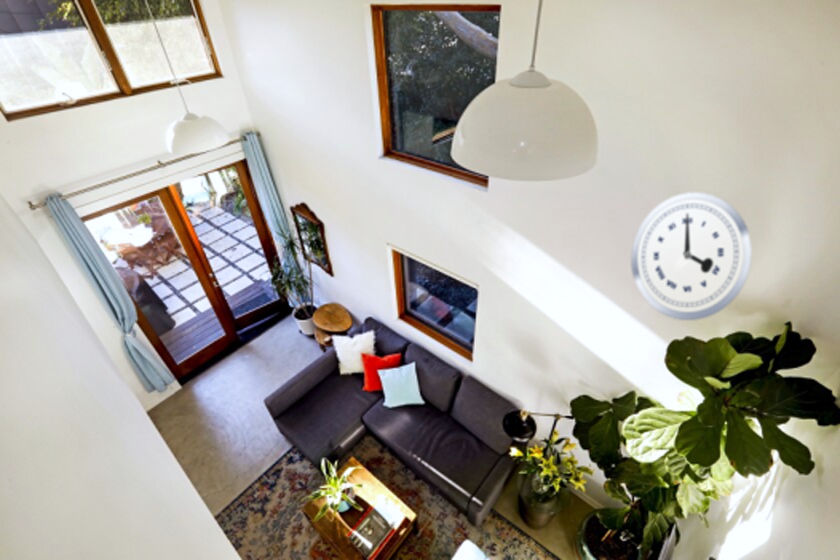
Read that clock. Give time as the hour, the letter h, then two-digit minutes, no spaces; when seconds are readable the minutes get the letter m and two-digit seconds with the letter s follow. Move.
4h00
